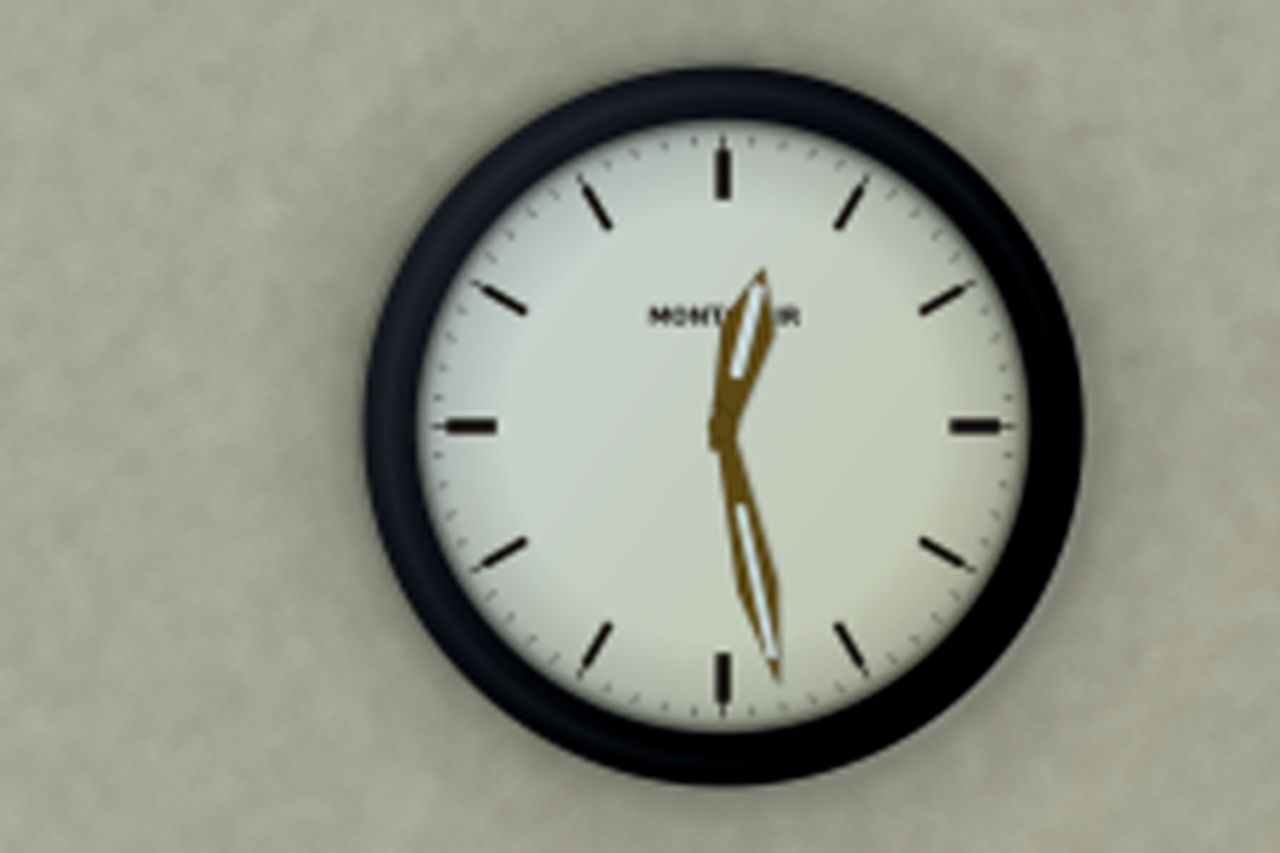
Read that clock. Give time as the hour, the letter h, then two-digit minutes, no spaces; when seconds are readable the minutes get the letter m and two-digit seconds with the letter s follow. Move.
12h28
